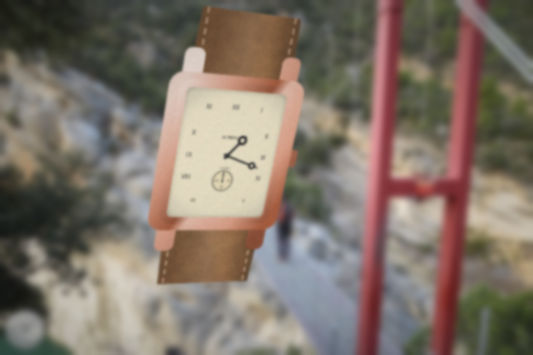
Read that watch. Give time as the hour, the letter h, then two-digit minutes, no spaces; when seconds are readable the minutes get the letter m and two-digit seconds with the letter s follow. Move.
1h18
